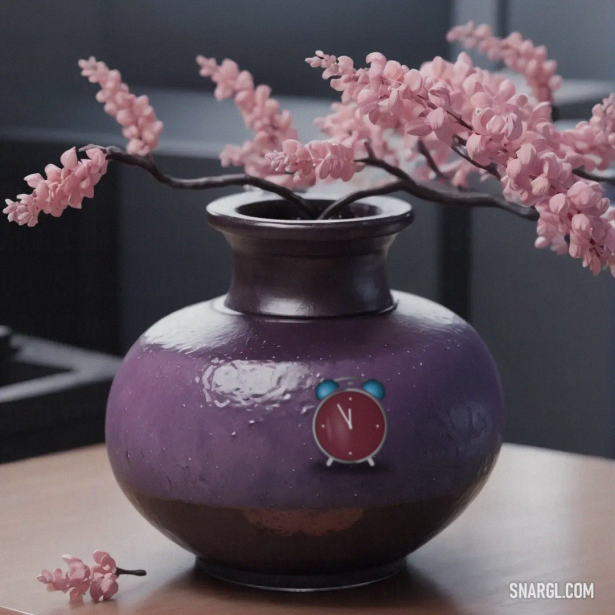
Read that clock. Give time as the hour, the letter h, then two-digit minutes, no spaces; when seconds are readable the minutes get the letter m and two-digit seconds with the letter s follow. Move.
11h55
